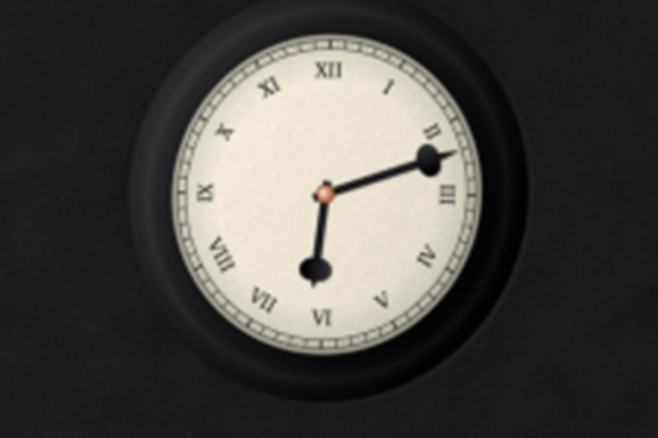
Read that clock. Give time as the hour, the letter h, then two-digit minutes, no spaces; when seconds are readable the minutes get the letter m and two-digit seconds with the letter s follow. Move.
6h12
